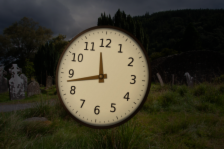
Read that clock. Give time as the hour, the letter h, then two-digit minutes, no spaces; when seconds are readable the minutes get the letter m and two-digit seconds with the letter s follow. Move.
11h43
